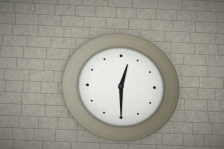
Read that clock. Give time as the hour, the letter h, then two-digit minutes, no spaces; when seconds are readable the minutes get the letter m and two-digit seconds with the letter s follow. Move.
12h30
